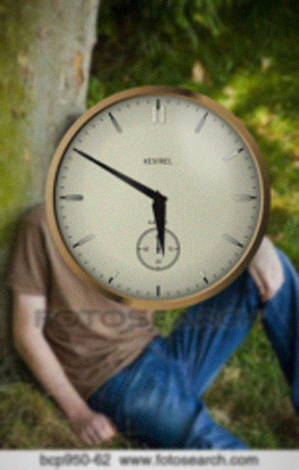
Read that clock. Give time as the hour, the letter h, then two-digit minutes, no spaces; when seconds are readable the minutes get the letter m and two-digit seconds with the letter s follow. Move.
5h50
